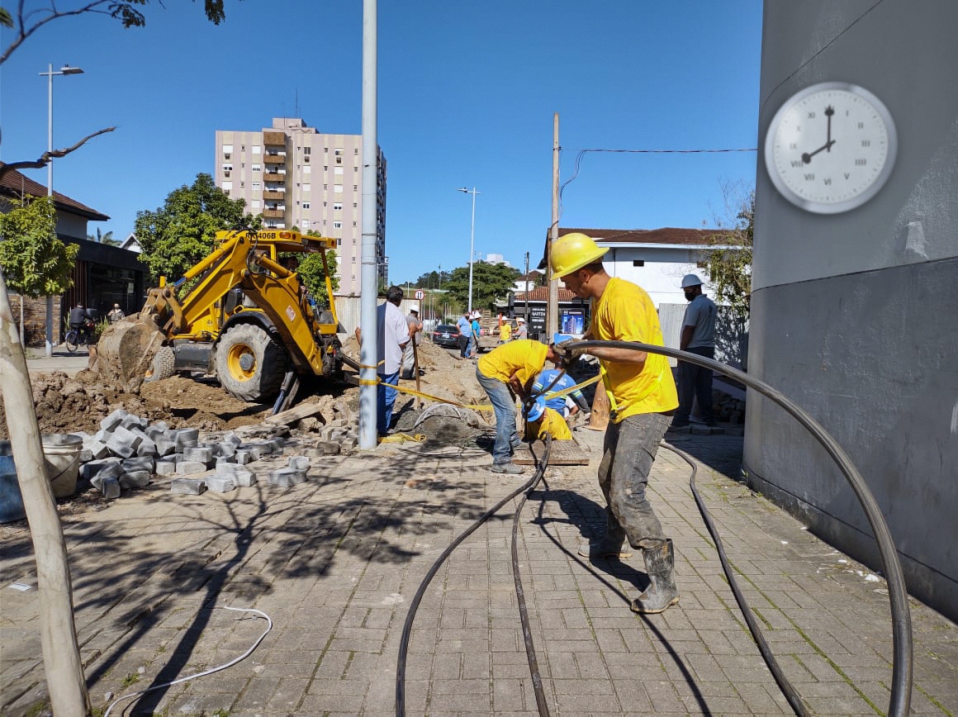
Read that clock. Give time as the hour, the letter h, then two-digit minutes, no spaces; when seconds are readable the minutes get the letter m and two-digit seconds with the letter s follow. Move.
8h00
